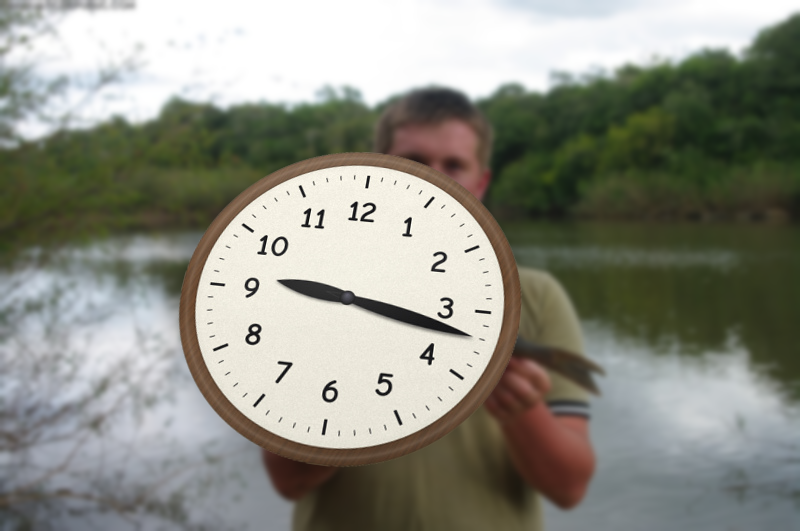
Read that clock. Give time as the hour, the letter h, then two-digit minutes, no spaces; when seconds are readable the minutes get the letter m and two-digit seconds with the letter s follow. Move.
9h17
